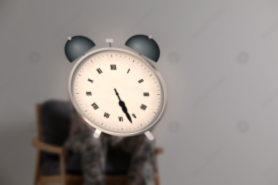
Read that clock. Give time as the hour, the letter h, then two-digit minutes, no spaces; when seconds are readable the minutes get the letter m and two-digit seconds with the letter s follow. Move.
5h27
